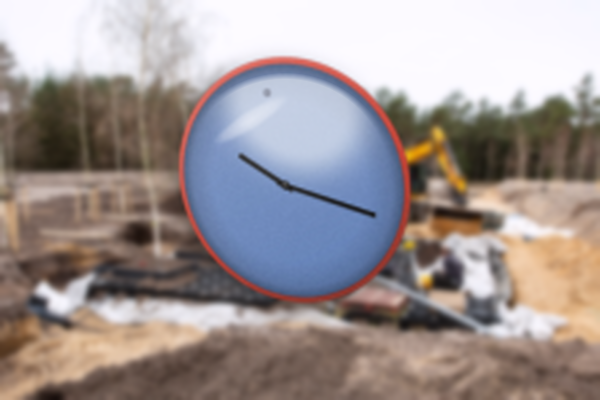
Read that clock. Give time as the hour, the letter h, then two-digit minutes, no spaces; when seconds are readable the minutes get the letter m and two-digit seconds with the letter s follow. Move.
10h19
